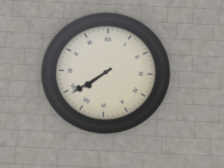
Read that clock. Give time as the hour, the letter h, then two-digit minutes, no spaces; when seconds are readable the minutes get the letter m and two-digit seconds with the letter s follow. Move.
7h39
